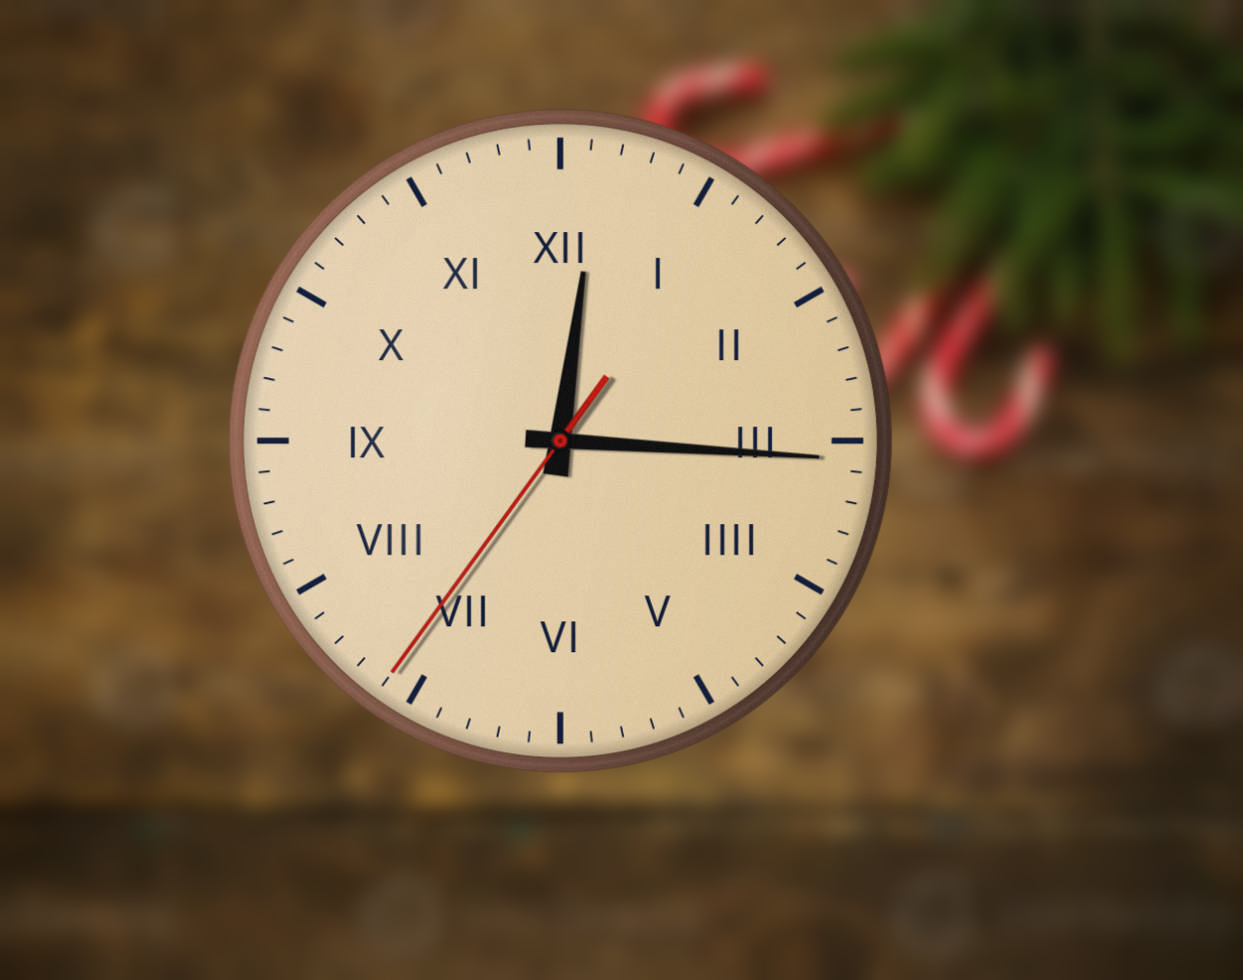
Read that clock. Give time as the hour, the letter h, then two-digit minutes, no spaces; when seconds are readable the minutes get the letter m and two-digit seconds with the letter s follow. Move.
12h15m36s
